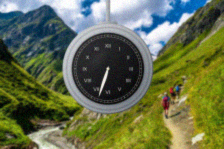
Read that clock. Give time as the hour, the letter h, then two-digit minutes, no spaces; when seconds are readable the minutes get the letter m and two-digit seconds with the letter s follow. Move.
6h33
